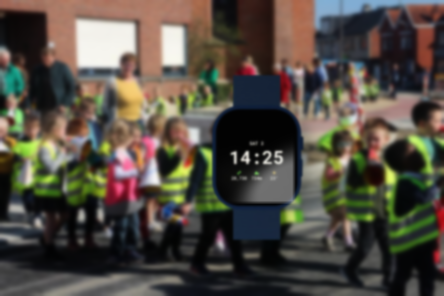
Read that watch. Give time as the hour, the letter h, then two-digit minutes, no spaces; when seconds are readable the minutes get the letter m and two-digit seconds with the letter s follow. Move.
14h25
